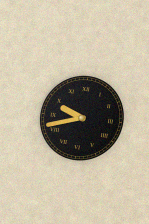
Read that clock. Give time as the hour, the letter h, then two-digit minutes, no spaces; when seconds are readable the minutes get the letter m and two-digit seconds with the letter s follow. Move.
9h42
